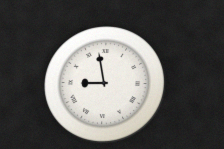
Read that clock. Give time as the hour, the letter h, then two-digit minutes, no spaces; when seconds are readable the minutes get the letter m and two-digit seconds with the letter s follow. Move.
8h58
